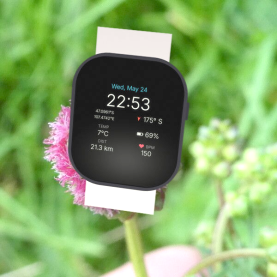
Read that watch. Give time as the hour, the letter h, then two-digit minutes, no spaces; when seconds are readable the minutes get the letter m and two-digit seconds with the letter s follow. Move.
22h53
